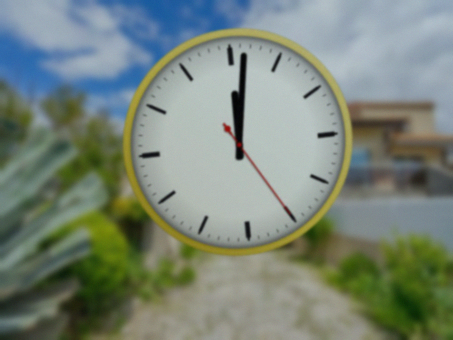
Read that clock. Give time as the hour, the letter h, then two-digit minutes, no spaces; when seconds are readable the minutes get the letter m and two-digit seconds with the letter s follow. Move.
12h01m25s
